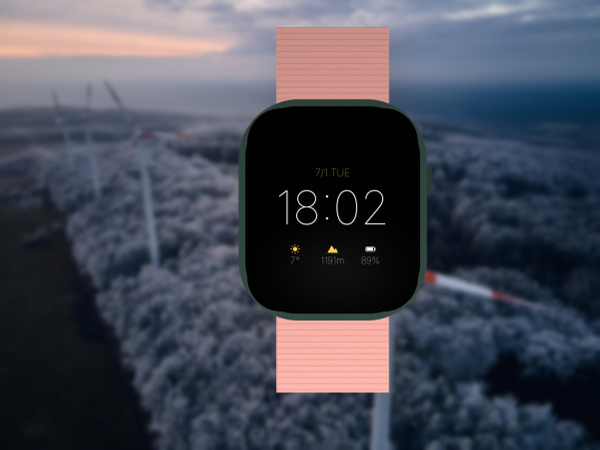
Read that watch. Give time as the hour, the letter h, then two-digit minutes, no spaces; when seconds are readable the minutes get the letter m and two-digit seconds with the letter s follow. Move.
18h02
